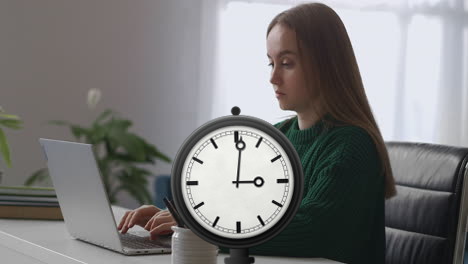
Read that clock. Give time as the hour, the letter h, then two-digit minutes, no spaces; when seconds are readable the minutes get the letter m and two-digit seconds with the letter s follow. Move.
3h01
